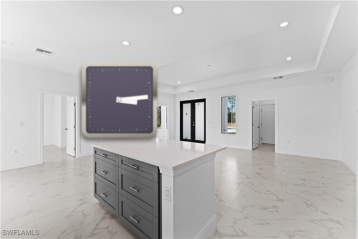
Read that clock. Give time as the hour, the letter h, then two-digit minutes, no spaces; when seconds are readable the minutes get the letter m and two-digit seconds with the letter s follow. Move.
3h14
